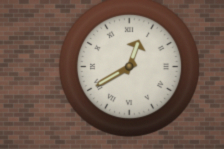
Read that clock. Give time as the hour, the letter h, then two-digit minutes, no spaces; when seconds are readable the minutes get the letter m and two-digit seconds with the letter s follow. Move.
12h40
